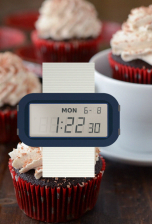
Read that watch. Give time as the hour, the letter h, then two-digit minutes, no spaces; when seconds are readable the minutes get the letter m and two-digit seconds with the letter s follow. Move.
1h22m30s
